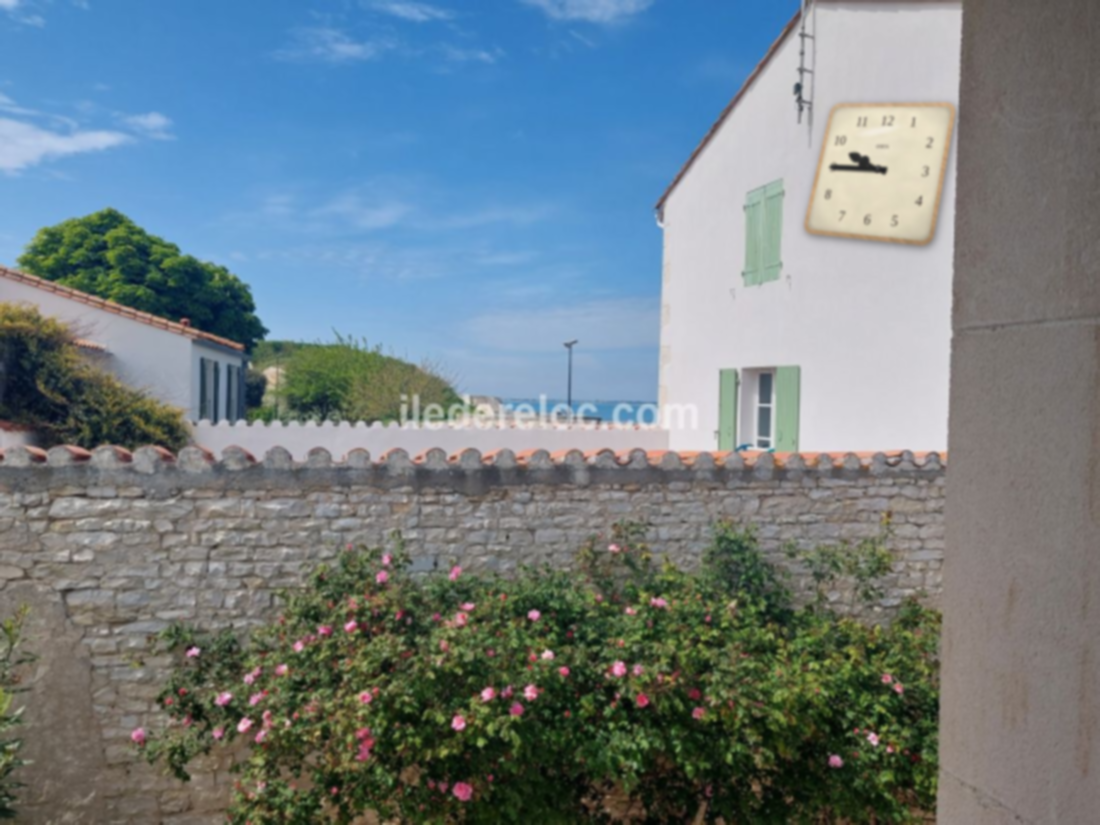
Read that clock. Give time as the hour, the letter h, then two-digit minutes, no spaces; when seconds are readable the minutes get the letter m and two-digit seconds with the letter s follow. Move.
9h45
